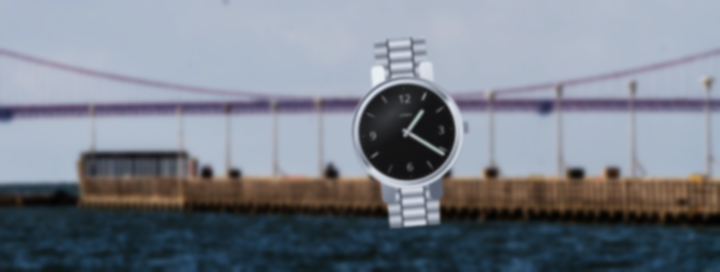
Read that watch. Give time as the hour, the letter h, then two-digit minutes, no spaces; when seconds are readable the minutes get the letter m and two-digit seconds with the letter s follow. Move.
1h21
